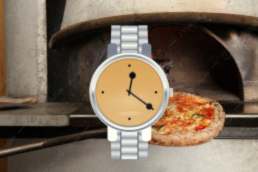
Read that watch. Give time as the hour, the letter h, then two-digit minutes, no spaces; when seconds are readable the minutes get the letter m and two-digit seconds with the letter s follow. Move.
12h21
